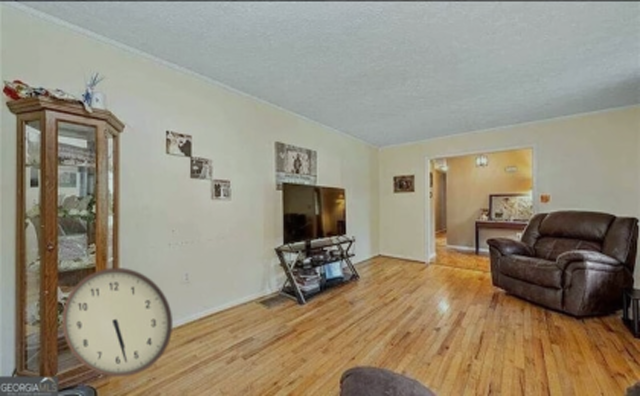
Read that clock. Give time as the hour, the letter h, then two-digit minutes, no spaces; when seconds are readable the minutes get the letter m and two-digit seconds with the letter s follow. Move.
5h28
